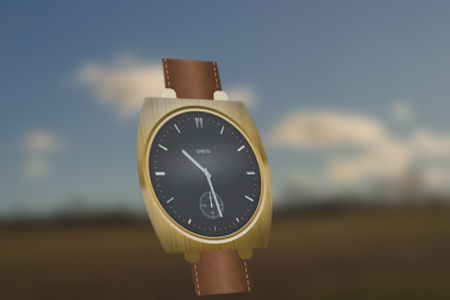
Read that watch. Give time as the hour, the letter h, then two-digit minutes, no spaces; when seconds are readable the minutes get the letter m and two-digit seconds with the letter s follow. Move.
10h28
